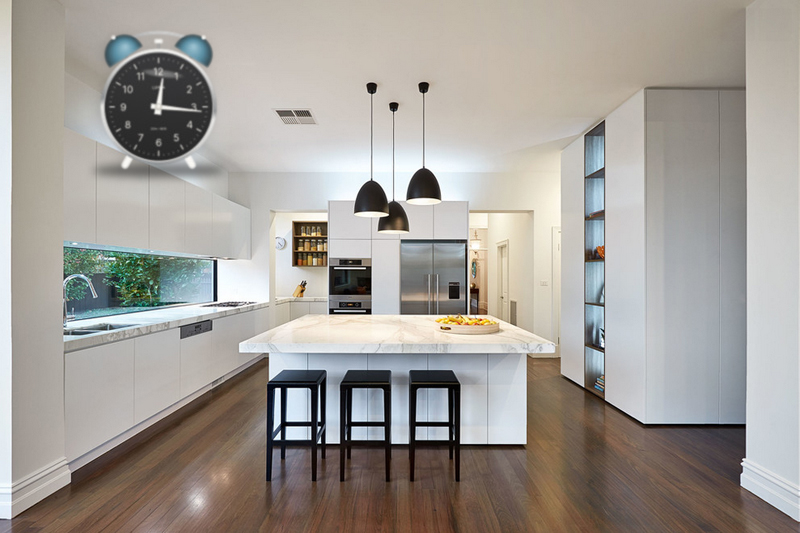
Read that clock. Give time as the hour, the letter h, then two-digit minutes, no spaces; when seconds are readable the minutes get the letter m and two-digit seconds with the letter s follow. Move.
12h16
